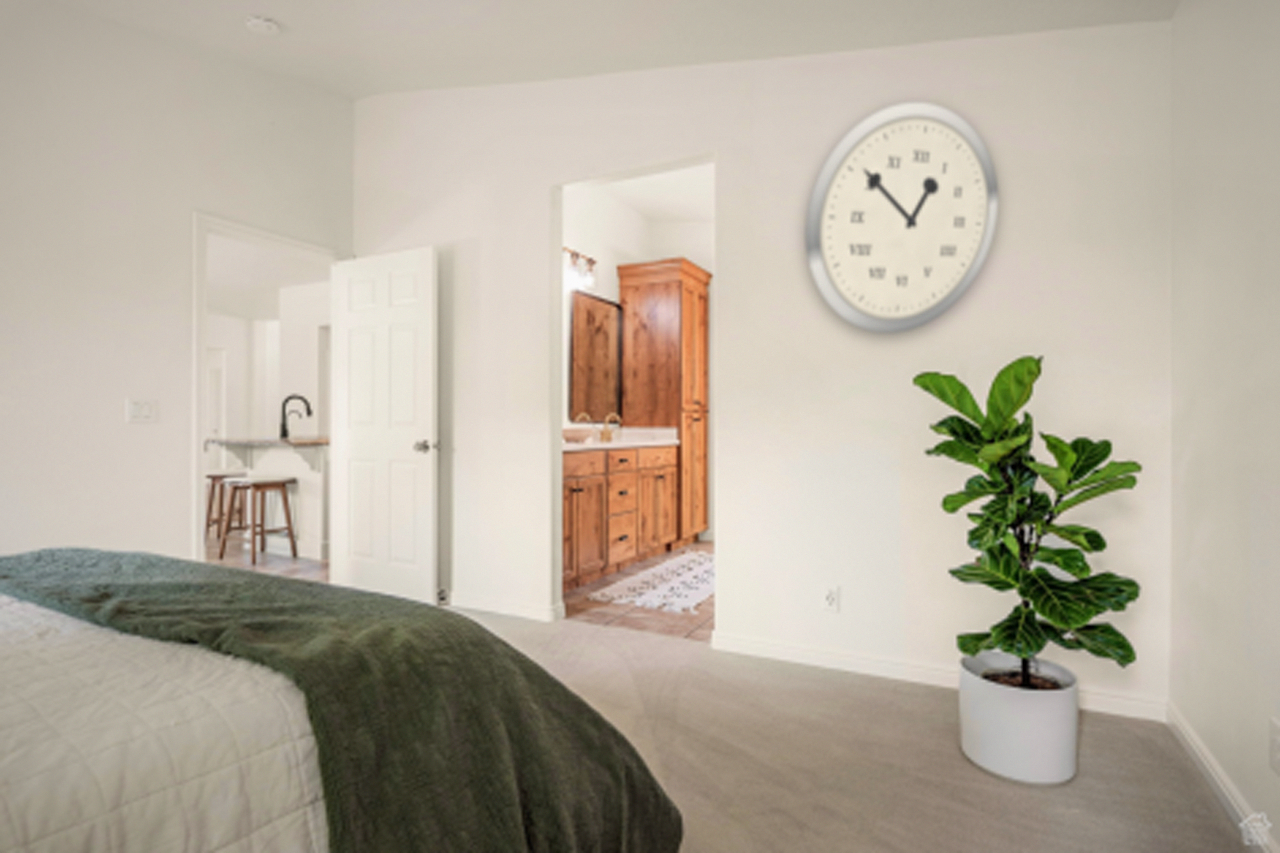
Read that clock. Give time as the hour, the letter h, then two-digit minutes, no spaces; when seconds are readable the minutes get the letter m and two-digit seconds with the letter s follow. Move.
12h51
